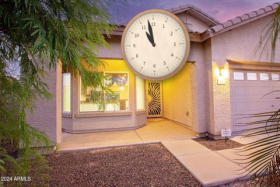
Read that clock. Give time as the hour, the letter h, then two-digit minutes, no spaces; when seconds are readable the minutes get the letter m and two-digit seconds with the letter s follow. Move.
10h58
